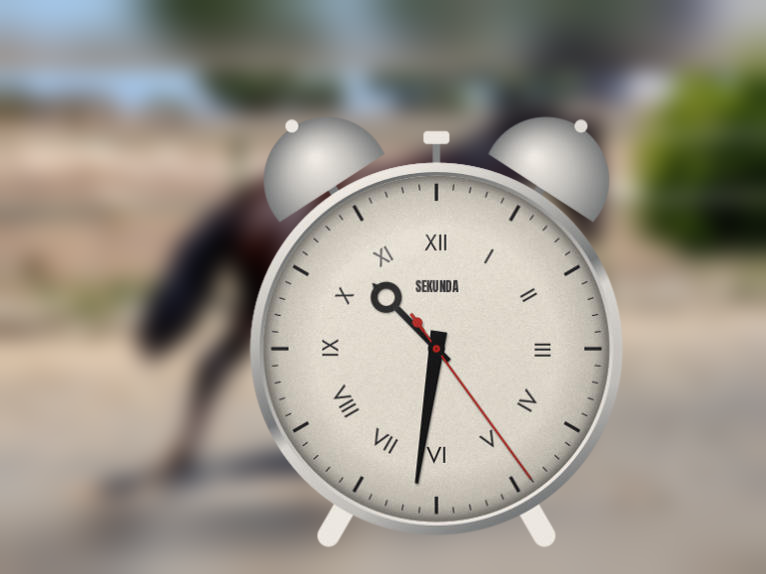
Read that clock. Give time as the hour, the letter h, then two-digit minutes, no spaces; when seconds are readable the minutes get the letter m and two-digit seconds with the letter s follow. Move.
10h31m24s
